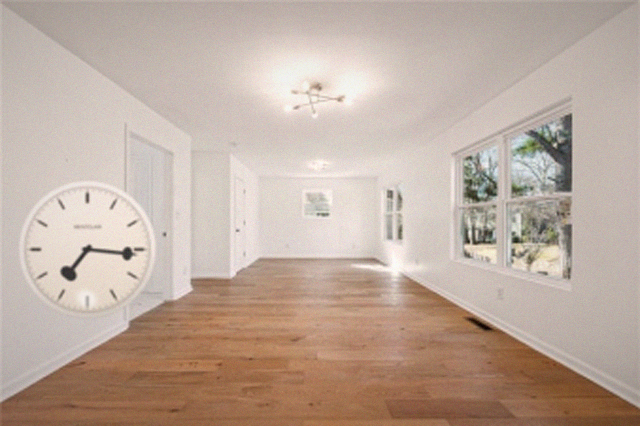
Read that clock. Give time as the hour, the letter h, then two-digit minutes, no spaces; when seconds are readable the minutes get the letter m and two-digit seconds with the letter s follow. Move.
7h16
